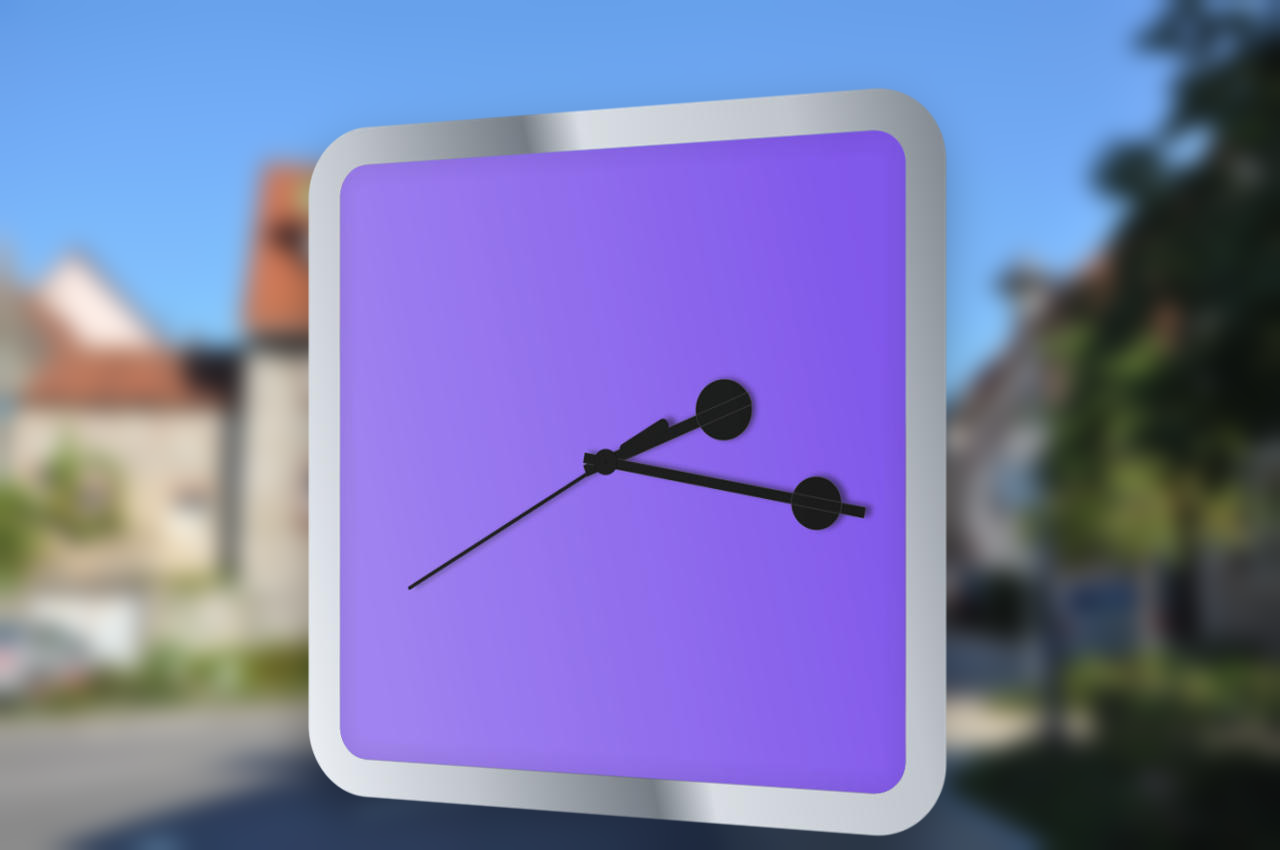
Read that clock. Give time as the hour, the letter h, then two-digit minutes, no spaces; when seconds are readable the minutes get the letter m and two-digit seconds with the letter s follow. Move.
2h16m40s
